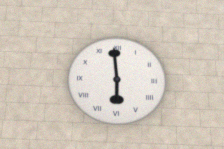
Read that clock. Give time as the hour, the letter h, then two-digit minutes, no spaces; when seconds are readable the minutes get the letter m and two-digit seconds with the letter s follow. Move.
5h59
